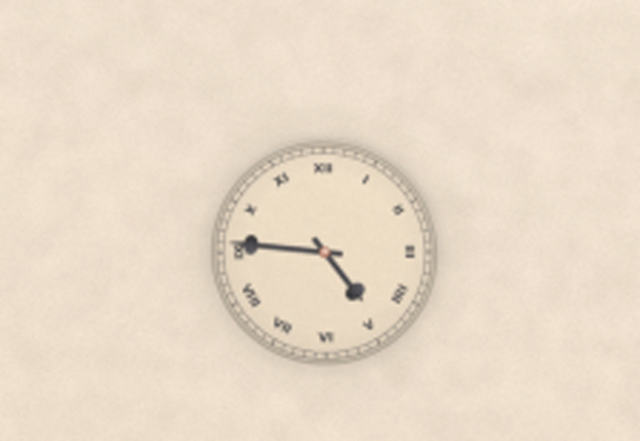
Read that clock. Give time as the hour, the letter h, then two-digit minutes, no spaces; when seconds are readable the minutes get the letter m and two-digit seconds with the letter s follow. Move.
4h46
